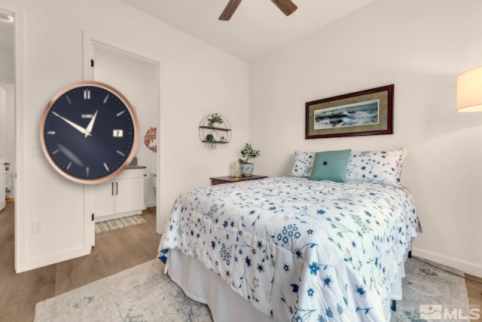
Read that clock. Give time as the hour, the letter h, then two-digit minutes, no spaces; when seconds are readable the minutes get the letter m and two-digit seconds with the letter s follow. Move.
12h50
